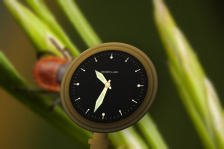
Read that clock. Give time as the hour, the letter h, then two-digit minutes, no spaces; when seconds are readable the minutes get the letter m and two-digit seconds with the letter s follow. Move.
10h33
